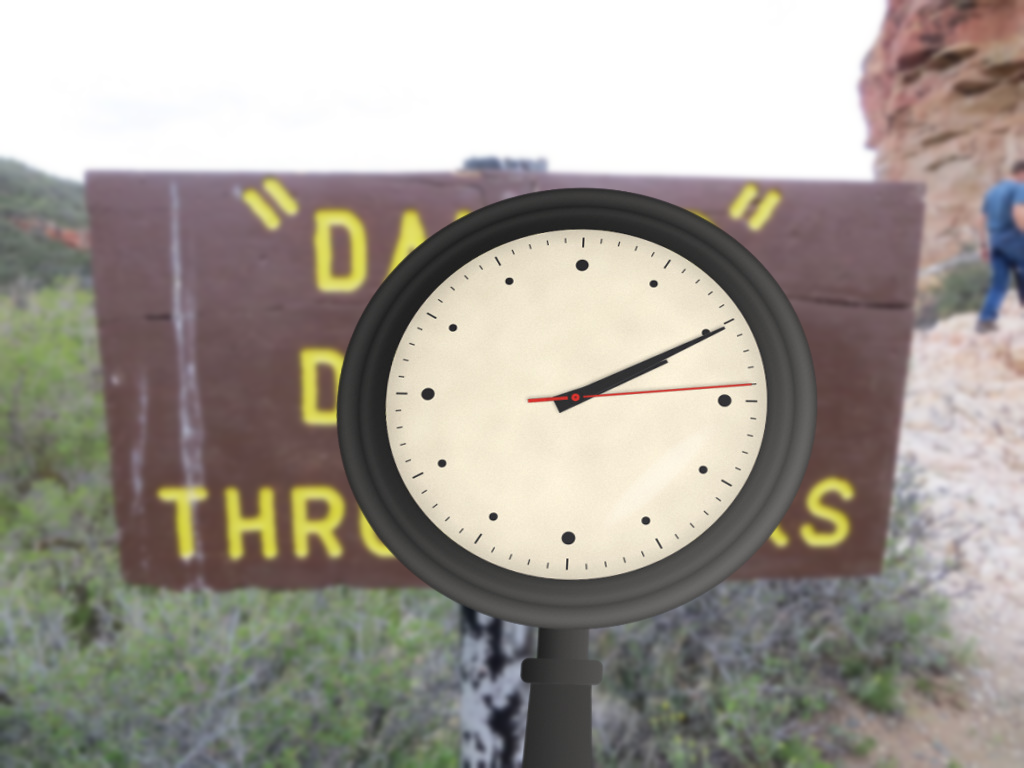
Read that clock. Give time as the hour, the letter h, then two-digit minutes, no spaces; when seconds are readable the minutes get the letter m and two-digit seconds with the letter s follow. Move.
2h10m14s
